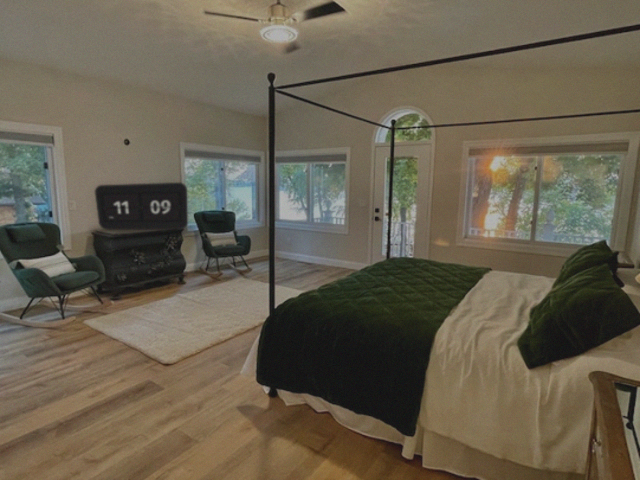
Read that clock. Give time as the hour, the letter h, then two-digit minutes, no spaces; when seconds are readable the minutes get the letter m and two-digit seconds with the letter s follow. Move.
11h09
